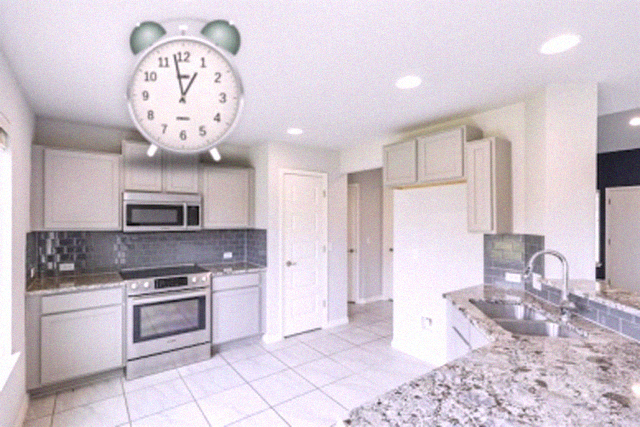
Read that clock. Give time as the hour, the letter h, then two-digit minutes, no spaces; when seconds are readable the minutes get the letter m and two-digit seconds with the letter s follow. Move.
12h58
